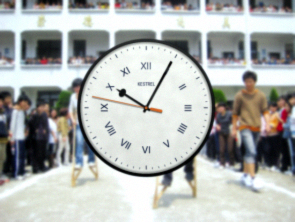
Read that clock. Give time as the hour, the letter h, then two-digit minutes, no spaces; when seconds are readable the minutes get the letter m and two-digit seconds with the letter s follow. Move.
10h04m47s
